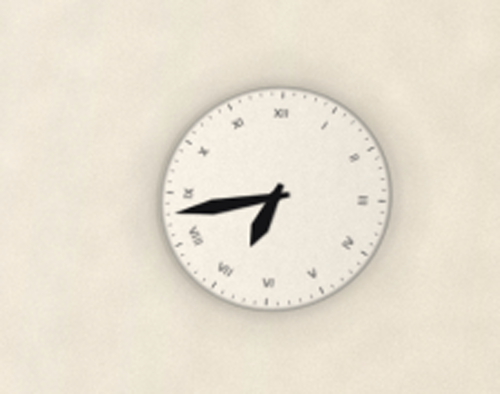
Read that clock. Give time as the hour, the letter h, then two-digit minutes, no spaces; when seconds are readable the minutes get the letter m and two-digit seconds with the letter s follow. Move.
6h43
